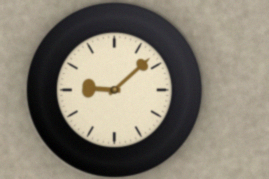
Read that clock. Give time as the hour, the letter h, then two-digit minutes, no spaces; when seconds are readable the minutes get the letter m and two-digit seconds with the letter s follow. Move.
9h08
